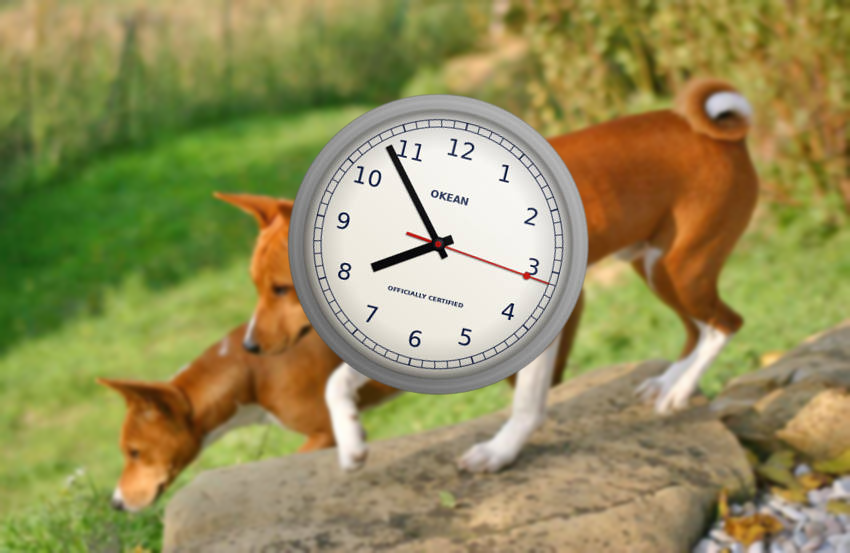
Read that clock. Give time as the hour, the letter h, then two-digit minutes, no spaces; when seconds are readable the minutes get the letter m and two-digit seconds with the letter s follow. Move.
7h53m16s
